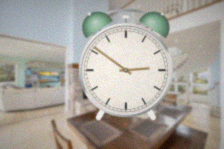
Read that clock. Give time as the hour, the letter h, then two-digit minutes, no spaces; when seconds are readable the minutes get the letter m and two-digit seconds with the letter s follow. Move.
2h51
